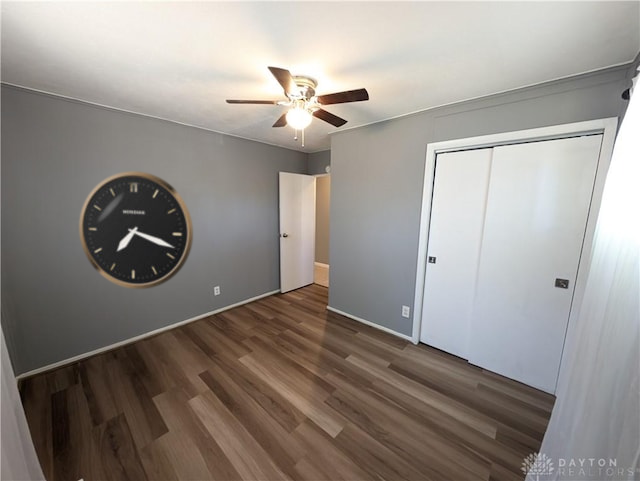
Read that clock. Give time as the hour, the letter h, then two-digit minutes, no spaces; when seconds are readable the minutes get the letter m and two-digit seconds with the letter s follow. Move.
7h18
